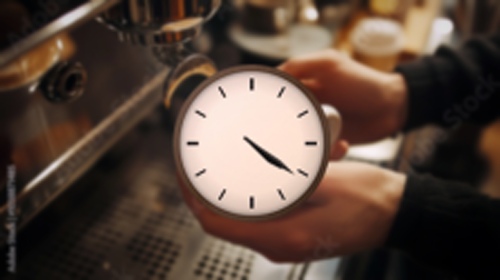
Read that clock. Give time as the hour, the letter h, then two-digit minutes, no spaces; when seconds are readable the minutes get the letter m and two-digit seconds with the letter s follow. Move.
4h21
